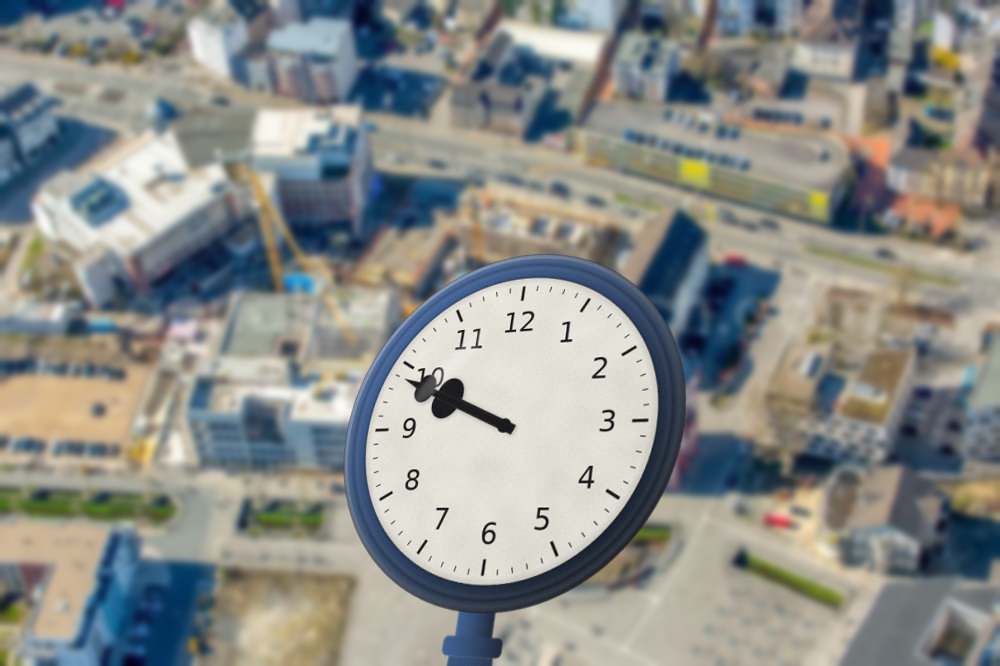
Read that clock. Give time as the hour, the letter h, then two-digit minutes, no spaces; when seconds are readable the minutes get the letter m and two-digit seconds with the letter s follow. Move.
9h49
